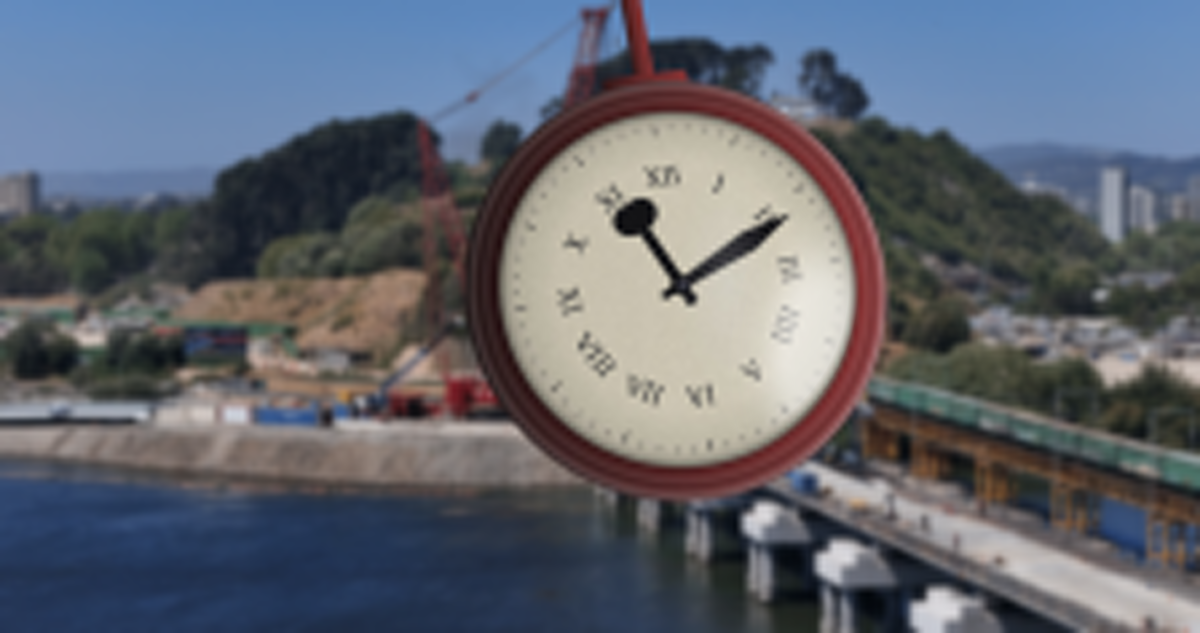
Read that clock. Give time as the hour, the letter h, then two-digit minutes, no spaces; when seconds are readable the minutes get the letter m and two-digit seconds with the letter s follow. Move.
11h11
